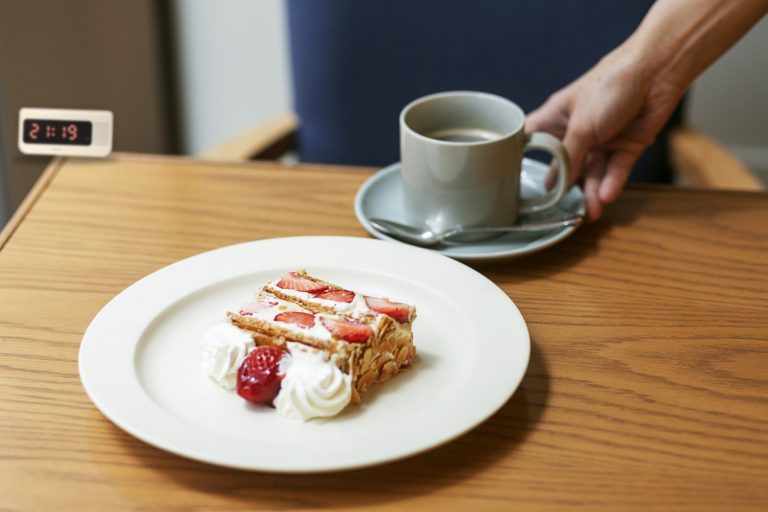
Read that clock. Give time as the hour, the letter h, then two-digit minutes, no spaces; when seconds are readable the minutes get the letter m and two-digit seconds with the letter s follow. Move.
21h19
